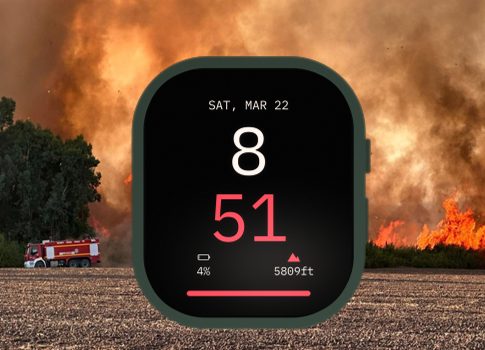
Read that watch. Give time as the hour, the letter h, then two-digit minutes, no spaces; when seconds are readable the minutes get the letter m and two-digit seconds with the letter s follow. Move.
8h51
